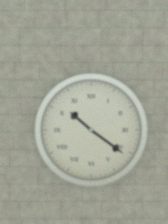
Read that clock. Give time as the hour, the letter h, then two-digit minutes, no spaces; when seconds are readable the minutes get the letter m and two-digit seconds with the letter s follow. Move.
10h21
